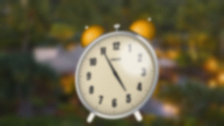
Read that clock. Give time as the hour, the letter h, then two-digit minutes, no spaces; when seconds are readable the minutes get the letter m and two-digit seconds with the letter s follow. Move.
4h55
